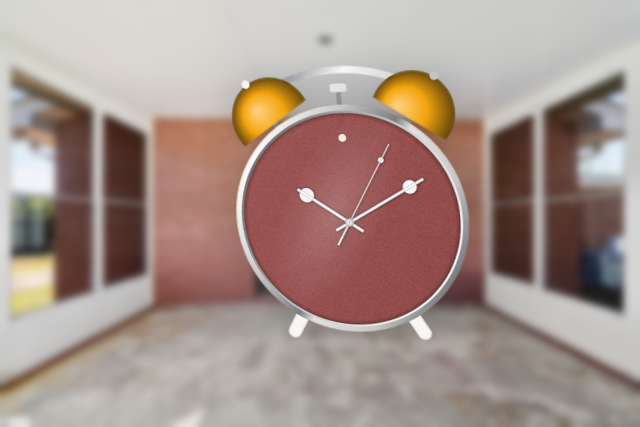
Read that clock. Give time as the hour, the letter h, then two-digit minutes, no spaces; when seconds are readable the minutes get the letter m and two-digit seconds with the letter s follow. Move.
10h10m05s
